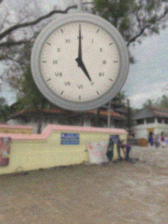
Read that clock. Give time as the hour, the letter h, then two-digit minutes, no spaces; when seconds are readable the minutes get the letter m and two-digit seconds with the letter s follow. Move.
5h00
